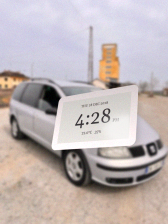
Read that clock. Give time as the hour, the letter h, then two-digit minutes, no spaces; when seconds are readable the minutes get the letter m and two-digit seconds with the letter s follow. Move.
4h28
